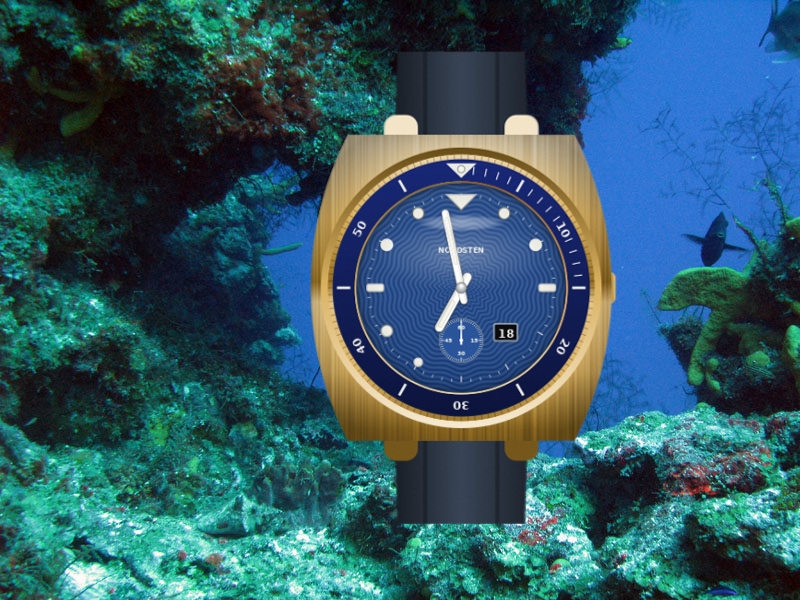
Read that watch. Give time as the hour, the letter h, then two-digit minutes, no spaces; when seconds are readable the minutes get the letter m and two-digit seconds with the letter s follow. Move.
6h58
